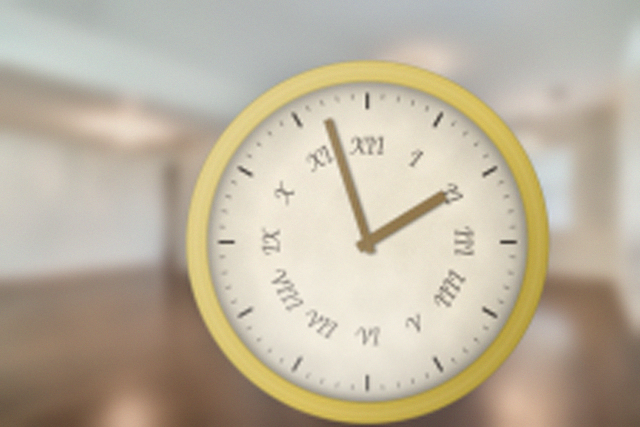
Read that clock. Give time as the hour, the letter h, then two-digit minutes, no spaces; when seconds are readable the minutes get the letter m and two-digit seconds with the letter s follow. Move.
1h57
